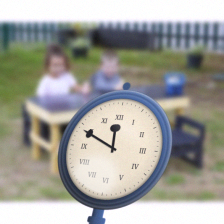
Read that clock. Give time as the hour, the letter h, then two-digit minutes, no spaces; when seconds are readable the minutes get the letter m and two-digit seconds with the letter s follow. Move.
11h49
